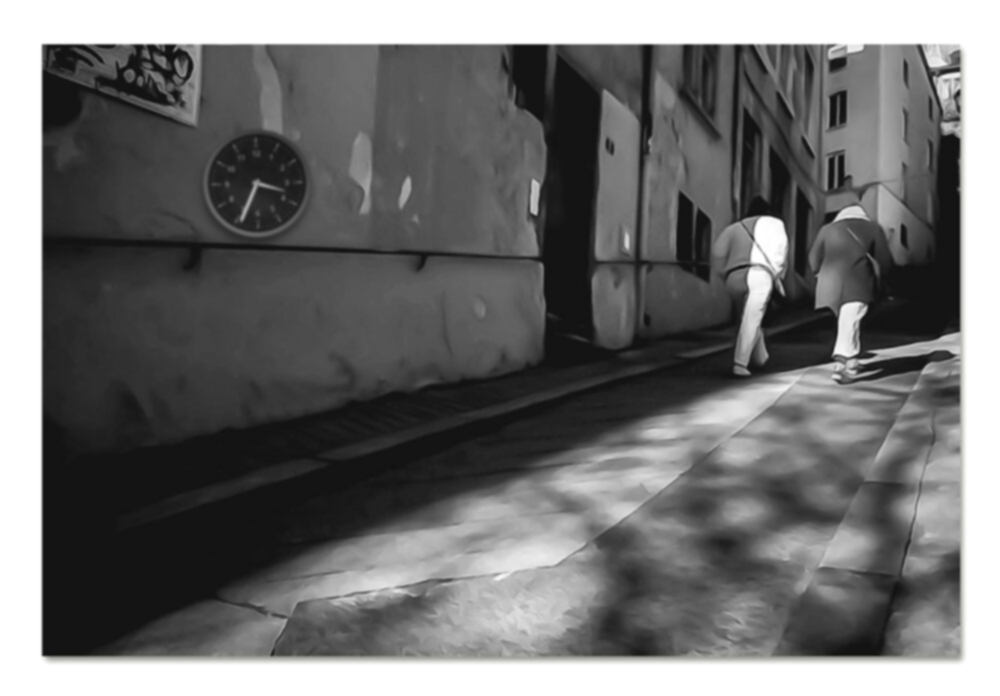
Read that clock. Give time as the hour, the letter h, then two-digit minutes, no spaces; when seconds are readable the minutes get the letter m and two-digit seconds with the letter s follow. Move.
3h34
